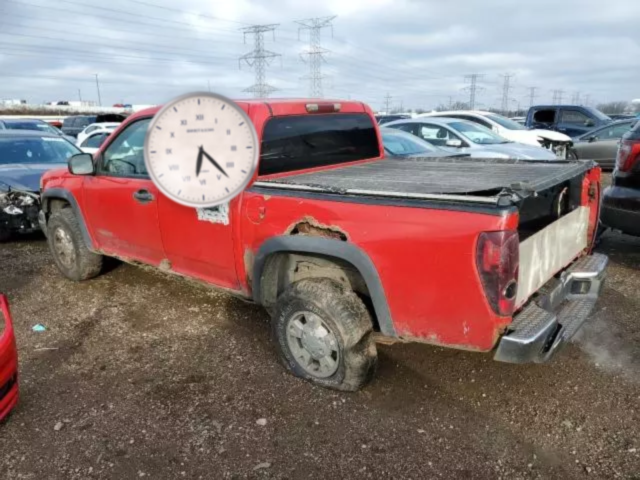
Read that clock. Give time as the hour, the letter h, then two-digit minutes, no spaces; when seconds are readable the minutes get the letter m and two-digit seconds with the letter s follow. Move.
6h23
